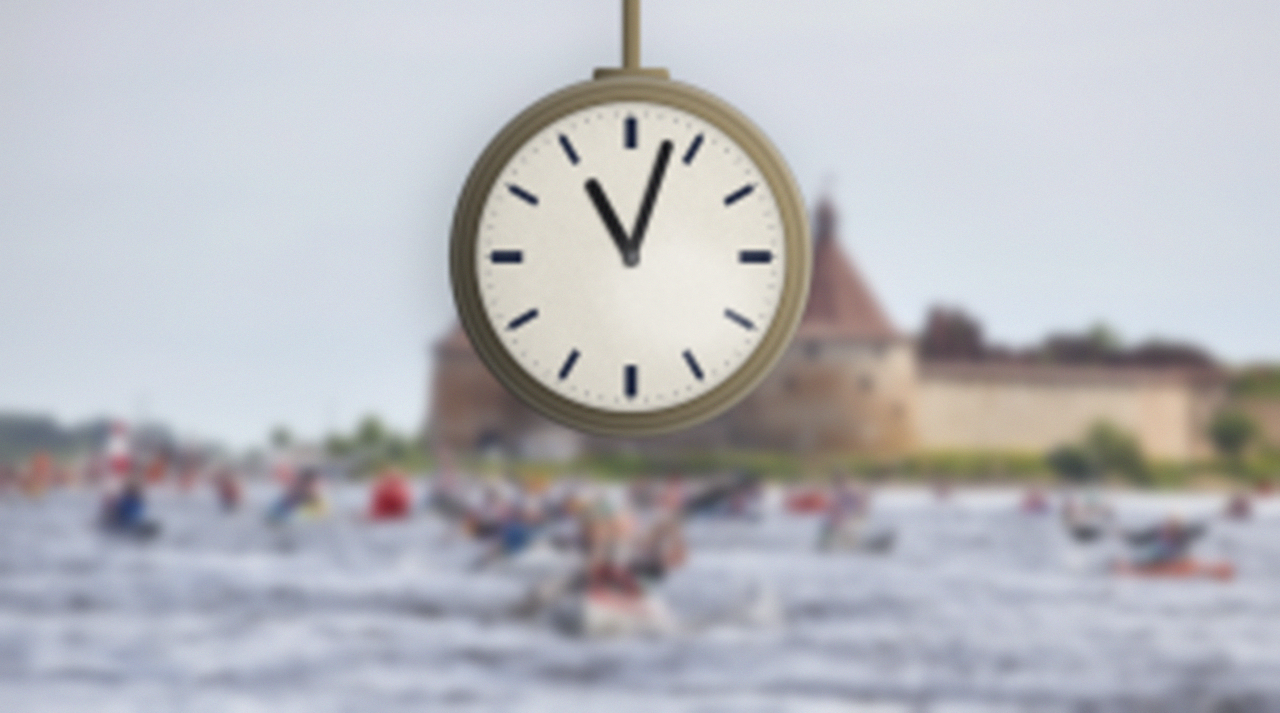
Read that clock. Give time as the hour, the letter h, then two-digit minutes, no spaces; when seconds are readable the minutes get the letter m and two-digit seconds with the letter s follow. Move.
11h03
